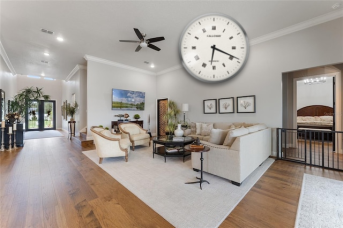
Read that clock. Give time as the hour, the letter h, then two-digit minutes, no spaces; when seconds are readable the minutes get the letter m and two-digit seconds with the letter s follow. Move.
6h19
